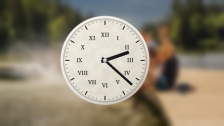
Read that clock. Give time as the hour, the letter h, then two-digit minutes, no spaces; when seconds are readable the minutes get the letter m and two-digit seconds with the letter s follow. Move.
2h22
